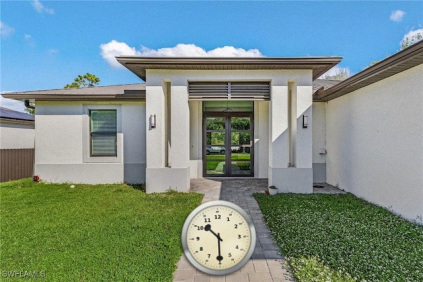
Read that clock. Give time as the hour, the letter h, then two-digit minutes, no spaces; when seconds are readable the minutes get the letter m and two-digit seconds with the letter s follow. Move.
10h30
